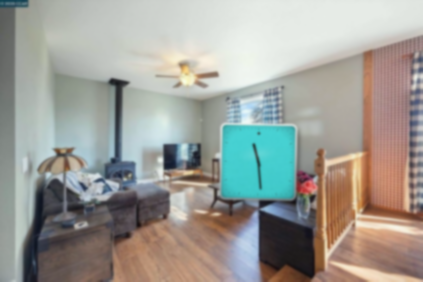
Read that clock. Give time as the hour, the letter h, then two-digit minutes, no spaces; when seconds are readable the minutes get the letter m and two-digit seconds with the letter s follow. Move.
11h29
